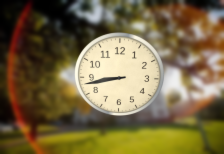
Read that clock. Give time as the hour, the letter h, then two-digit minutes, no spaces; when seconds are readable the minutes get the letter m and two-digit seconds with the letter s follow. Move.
8h43
